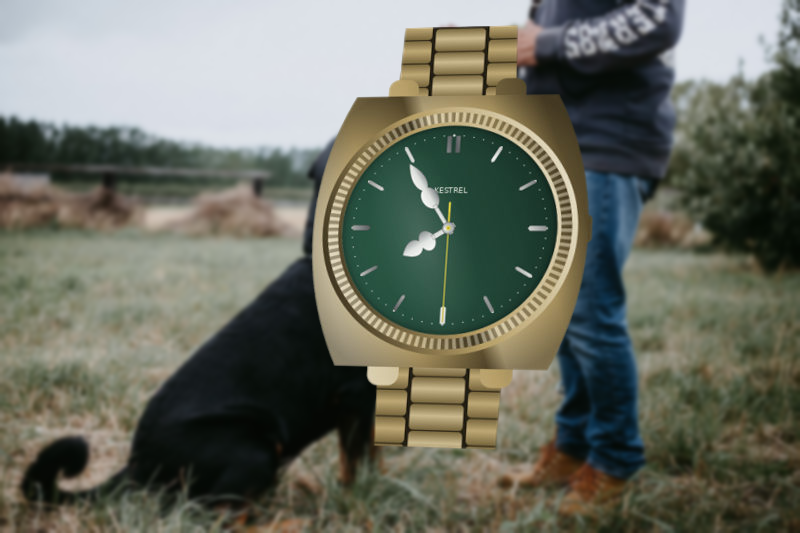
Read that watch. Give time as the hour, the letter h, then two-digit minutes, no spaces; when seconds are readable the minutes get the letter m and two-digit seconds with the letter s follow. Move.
7h54m30s
